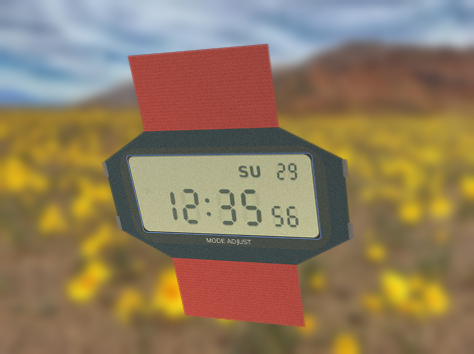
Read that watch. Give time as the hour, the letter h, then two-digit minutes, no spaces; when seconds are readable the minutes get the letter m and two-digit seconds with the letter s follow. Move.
12h35m56s
